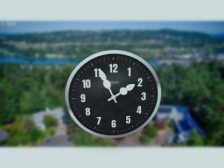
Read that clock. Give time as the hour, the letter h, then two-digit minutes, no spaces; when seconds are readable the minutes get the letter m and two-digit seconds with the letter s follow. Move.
1h56
